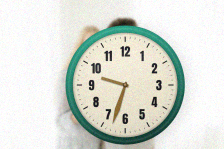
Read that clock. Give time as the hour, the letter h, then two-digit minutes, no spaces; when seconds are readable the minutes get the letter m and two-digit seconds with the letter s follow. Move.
9h33
